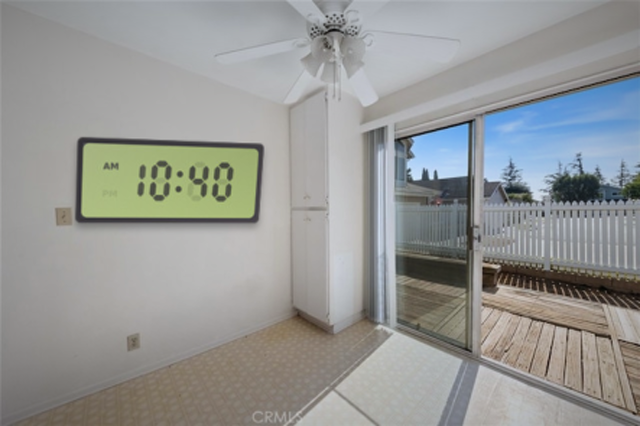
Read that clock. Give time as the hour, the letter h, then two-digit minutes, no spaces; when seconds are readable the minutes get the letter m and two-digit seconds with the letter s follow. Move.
10h40
